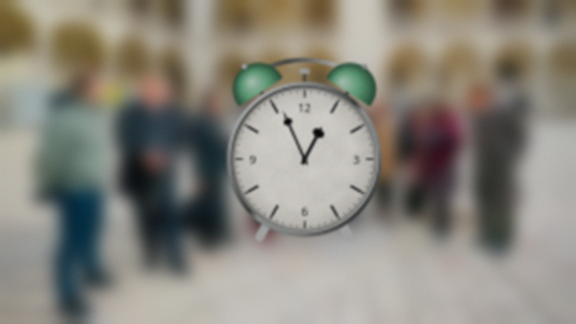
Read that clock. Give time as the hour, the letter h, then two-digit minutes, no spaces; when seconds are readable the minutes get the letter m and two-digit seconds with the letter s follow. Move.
12h56
